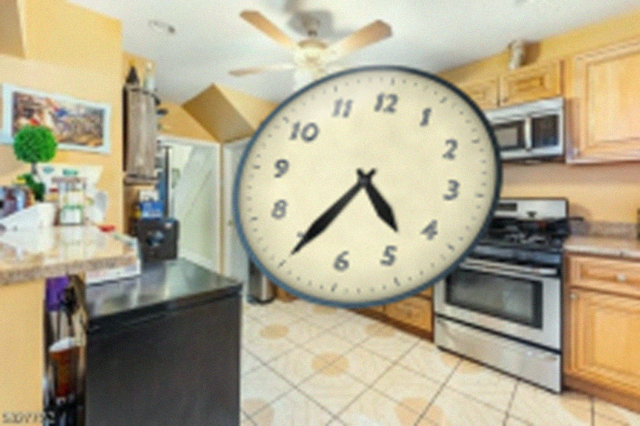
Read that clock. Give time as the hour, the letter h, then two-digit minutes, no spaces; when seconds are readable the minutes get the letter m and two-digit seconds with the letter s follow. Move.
4h35
